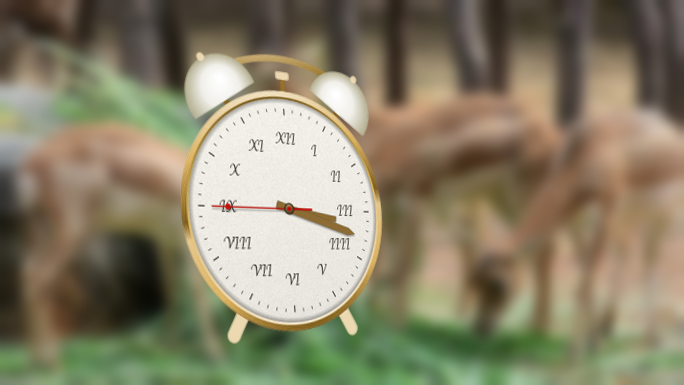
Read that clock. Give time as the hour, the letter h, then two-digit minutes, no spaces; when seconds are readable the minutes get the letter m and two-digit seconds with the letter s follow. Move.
3h17m45s
